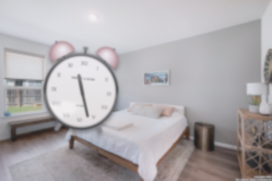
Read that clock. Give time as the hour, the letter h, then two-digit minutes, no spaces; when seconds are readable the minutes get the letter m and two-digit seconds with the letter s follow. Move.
11h27
